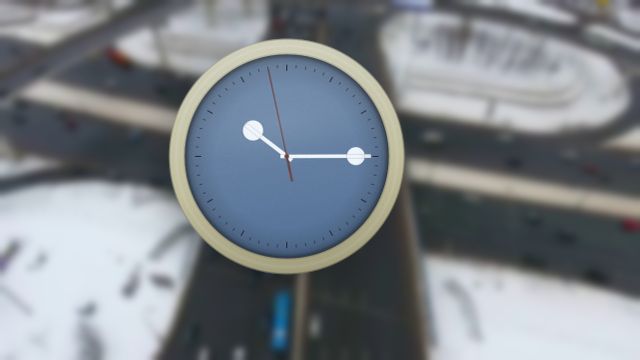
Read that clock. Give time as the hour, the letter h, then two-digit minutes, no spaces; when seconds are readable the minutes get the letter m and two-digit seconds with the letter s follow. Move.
10h14m58s
